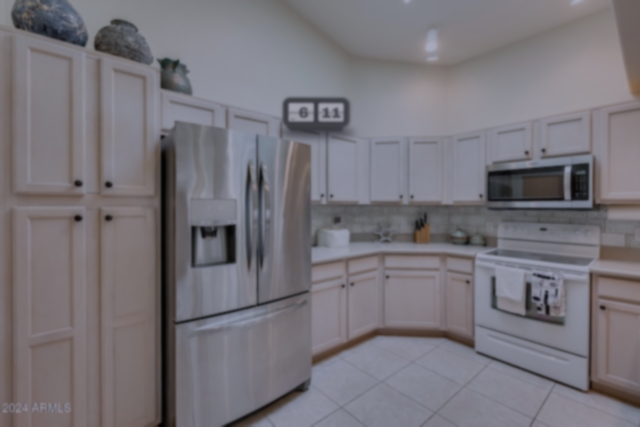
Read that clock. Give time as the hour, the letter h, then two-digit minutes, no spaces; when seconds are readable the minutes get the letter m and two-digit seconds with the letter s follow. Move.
6h11
